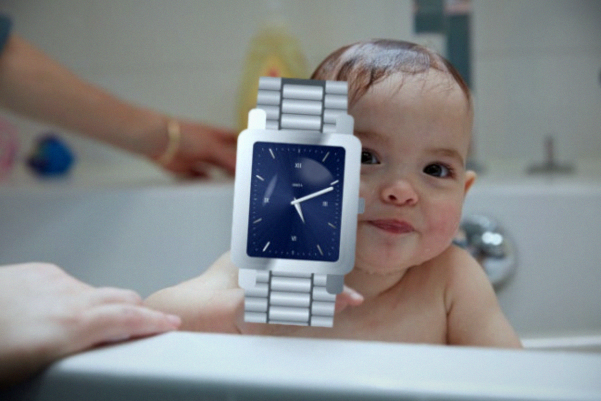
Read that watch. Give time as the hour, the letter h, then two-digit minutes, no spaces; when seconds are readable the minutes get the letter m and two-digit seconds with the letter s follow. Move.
5h11
